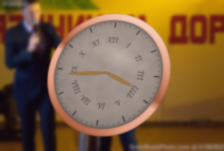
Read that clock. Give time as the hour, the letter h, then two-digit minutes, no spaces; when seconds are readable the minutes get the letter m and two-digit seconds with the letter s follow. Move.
3h44
